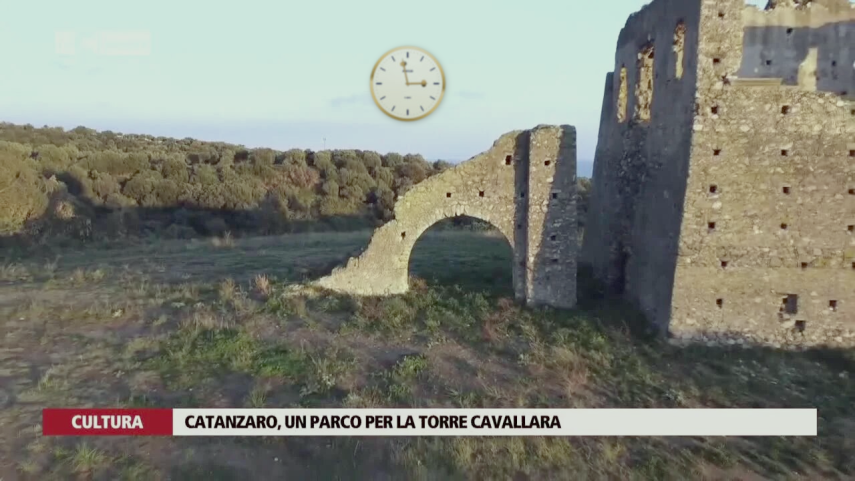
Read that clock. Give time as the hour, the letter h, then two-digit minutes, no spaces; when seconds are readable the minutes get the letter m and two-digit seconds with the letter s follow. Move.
2h58
